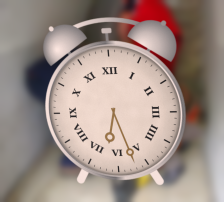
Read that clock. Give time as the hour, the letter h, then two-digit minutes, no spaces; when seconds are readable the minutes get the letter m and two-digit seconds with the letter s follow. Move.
6h27
